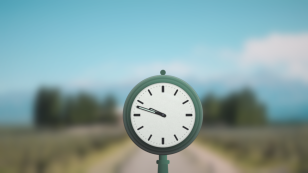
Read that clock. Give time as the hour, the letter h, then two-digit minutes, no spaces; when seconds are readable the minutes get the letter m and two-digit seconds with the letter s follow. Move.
9h48
